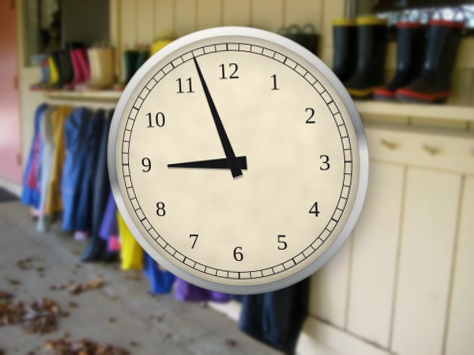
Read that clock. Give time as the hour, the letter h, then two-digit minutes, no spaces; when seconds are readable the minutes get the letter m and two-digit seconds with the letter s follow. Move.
8h57
